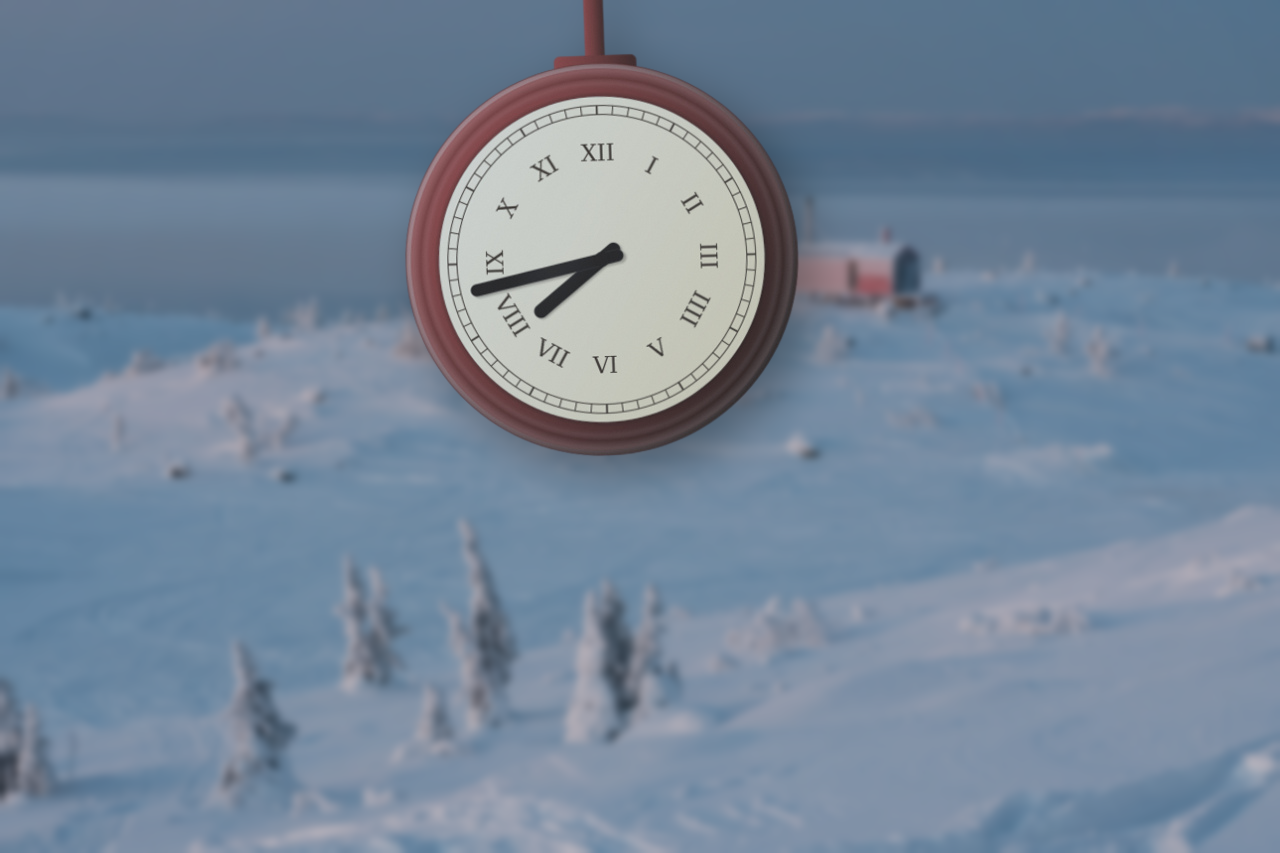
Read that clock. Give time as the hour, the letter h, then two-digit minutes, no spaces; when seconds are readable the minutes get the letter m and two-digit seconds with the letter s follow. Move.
7h43
